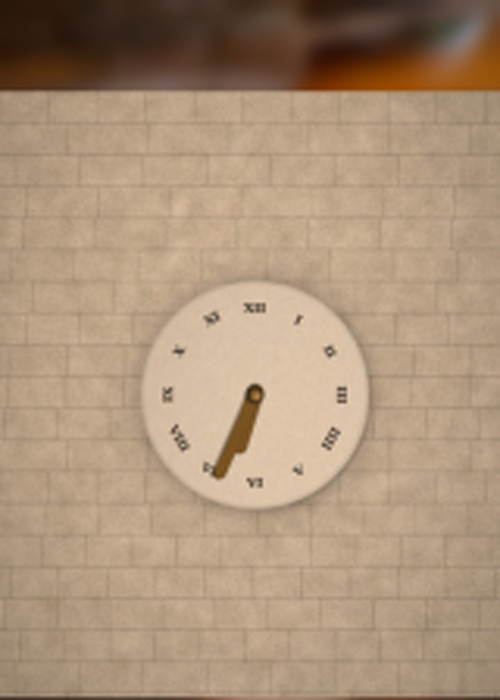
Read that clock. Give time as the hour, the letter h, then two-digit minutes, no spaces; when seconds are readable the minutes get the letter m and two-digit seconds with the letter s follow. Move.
6h34
